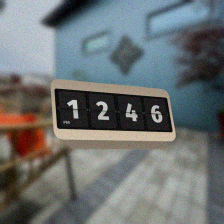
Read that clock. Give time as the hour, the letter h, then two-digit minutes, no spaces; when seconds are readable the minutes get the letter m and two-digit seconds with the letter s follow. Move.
12h46
